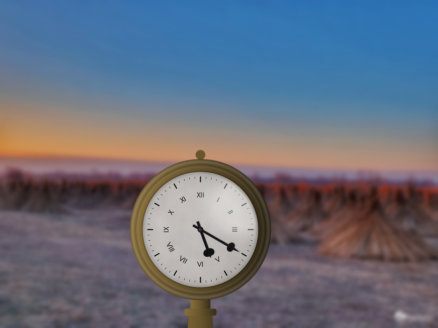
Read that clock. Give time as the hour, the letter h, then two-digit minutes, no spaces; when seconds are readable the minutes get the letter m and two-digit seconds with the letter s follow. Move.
5h20
